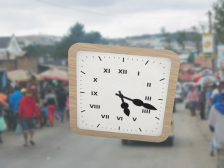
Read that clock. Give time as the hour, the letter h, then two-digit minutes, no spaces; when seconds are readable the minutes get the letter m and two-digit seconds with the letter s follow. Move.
5h18
